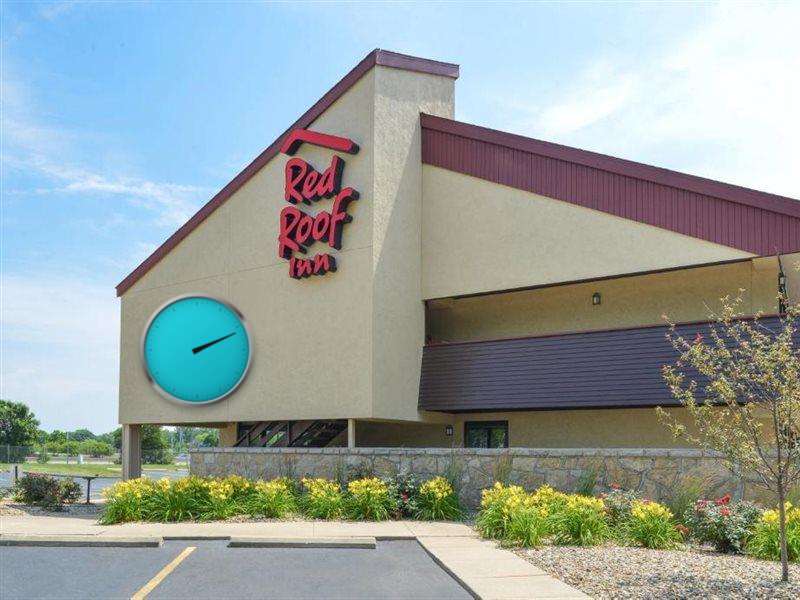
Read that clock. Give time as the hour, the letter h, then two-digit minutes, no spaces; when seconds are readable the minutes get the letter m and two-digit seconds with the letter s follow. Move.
2h11
